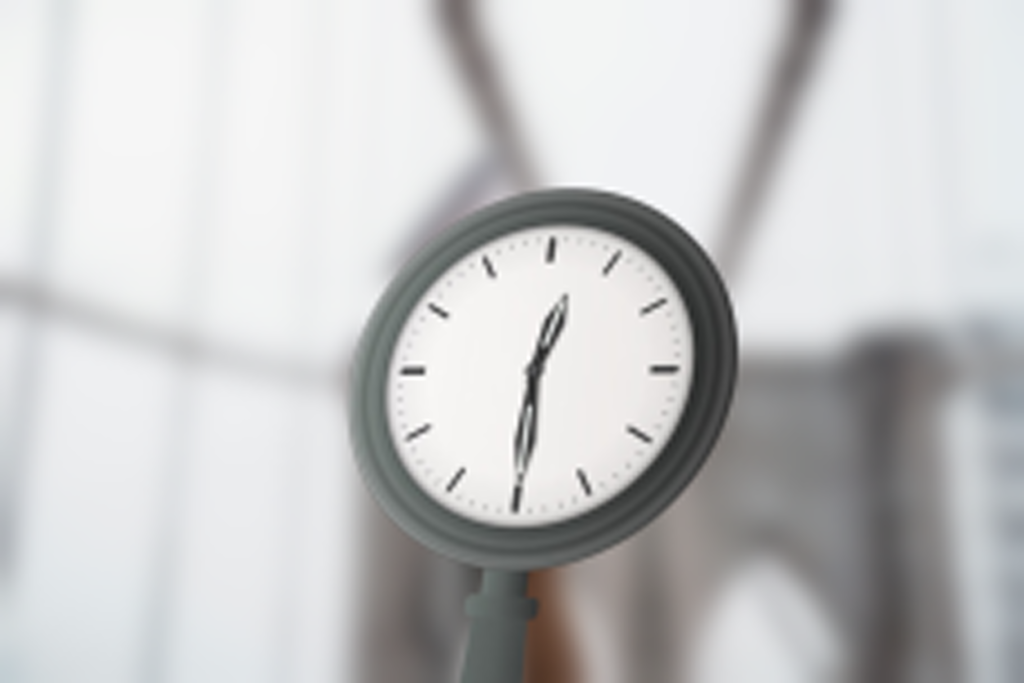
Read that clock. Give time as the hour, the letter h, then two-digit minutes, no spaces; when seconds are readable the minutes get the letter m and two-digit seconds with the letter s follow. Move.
12h30
